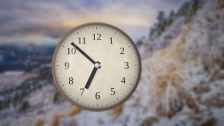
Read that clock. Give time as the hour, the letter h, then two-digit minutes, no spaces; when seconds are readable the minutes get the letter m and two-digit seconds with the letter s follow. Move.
6h52
